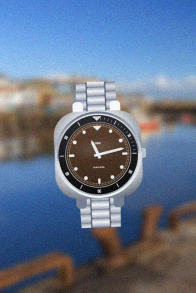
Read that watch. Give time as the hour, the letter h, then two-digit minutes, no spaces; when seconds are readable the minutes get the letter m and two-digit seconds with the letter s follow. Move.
11h13
